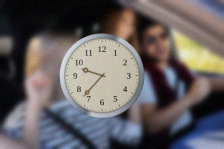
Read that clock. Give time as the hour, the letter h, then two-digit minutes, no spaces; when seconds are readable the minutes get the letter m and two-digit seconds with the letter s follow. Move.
9h37
